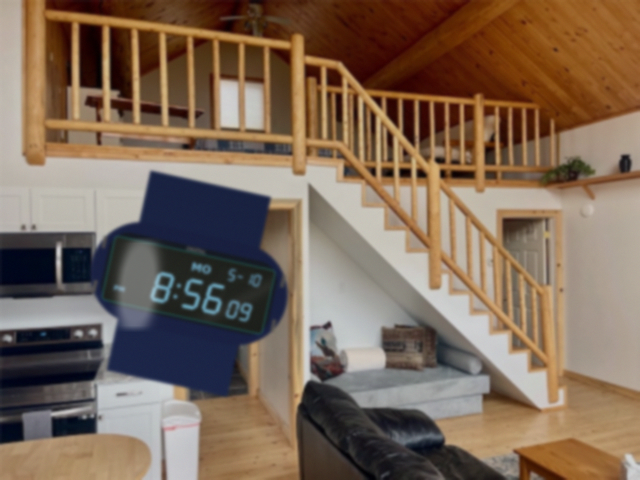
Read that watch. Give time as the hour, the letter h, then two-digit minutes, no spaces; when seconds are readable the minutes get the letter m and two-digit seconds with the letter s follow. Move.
8h56m09s
